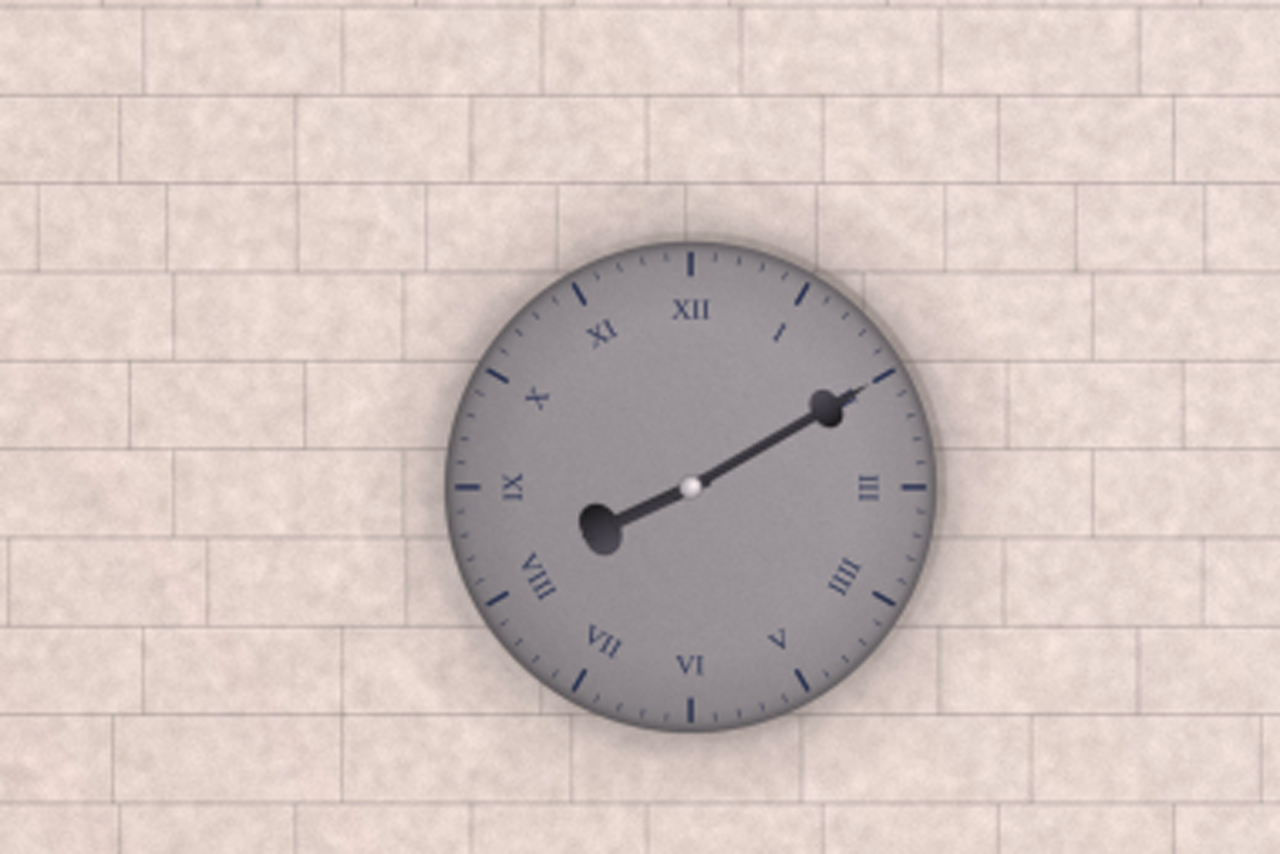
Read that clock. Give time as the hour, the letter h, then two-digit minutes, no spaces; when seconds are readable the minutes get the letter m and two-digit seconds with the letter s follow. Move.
8h10
